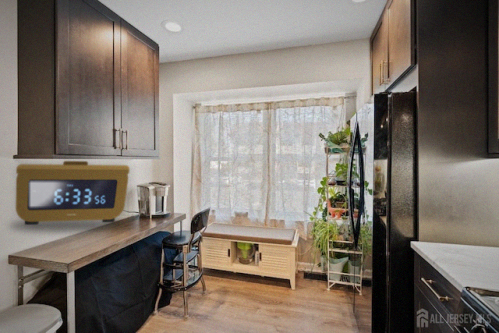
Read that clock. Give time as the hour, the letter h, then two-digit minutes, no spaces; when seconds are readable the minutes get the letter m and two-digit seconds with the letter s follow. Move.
6h33m56s
